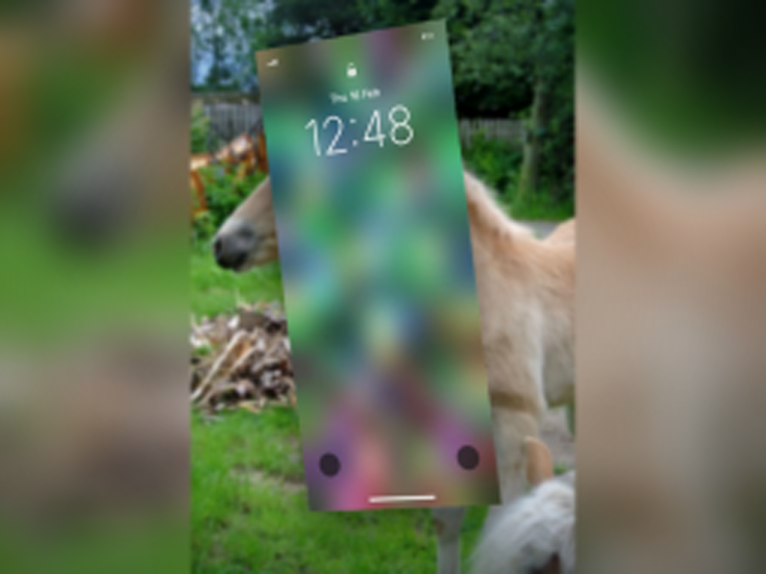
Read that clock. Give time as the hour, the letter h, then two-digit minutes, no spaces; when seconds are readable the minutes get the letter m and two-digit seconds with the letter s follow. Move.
12h48
